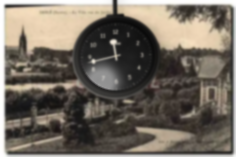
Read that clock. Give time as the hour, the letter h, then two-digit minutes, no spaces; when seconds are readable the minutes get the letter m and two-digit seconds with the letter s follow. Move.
11h43
